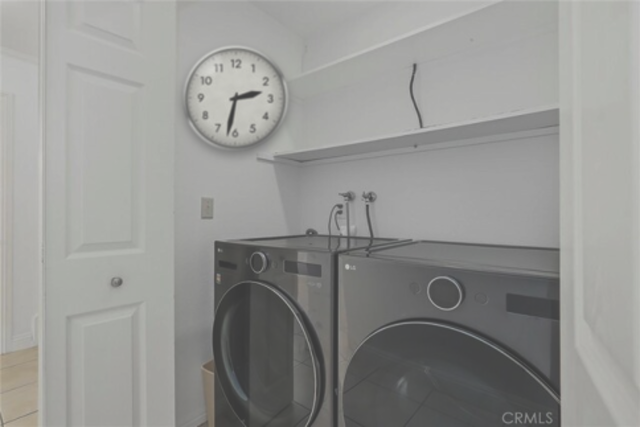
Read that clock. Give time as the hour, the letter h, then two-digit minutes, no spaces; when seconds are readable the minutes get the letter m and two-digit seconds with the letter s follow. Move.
2h32
